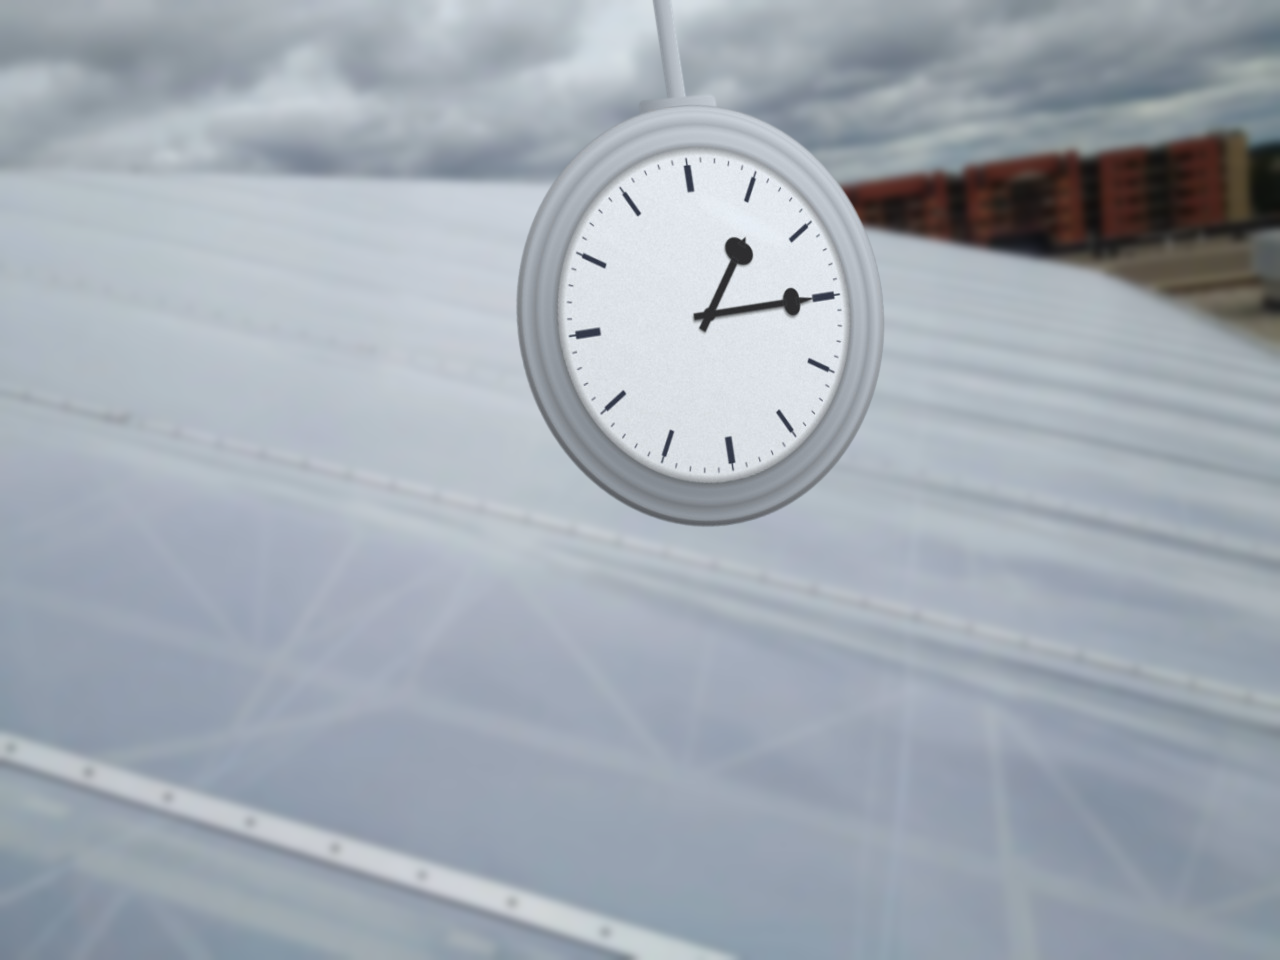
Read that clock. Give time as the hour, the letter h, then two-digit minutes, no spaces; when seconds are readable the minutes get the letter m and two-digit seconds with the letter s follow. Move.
1h15
